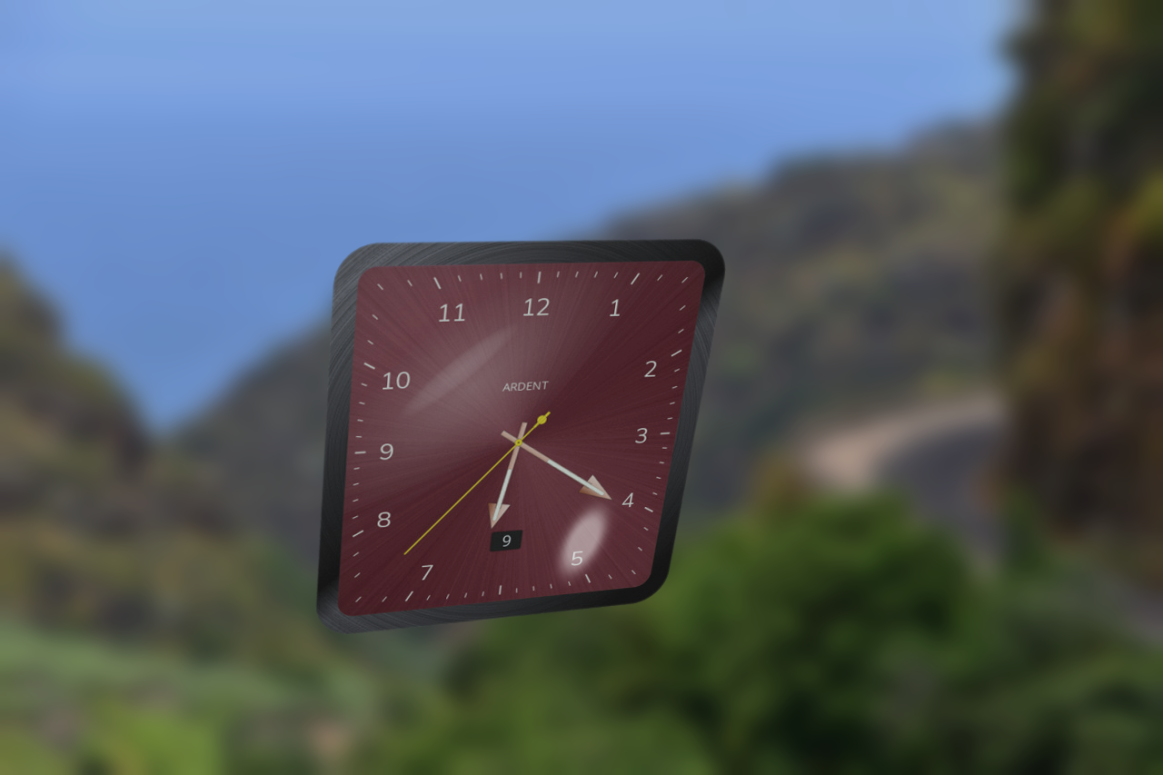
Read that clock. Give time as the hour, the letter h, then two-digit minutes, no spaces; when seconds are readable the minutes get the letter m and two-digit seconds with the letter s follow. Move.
6h20m37s
